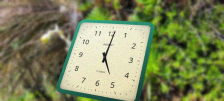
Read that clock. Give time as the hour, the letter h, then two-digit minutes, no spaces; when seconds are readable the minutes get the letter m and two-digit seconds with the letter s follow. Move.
5h01
